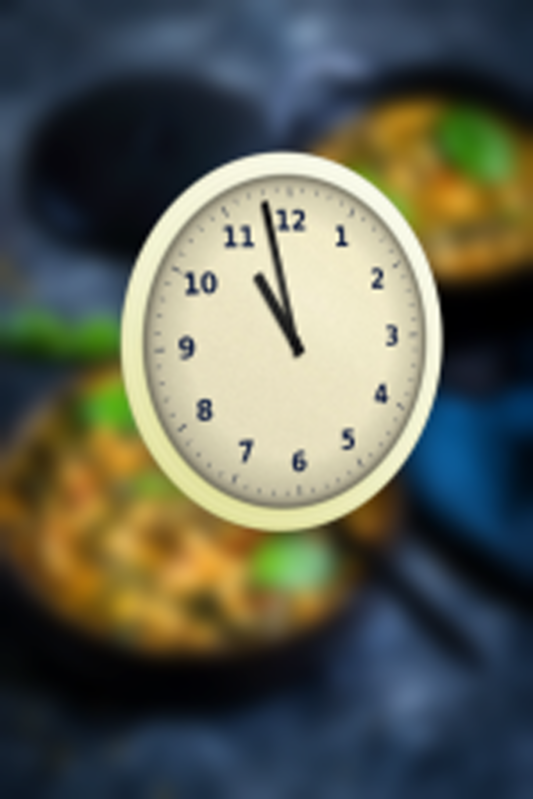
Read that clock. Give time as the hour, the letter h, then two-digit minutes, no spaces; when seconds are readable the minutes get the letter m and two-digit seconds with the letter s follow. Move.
10h58
